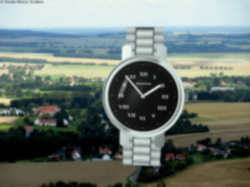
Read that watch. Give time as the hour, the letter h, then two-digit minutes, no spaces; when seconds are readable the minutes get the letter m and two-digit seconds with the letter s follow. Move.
1h53
